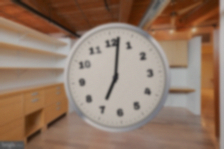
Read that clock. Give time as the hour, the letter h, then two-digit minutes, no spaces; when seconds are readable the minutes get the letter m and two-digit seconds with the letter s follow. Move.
7h02
